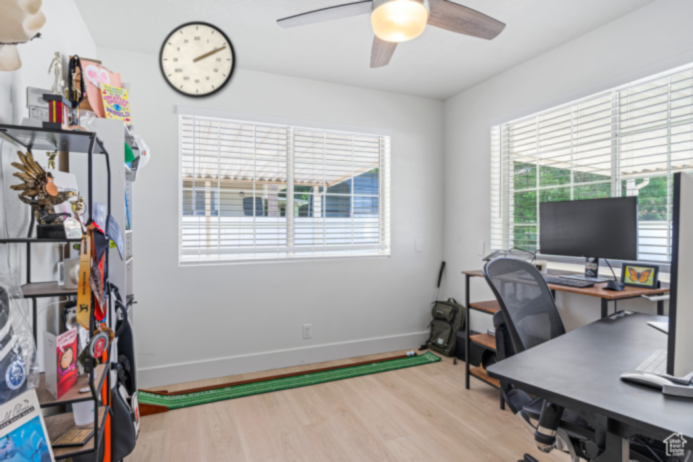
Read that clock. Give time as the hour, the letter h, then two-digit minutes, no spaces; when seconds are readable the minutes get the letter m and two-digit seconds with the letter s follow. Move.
2h11
